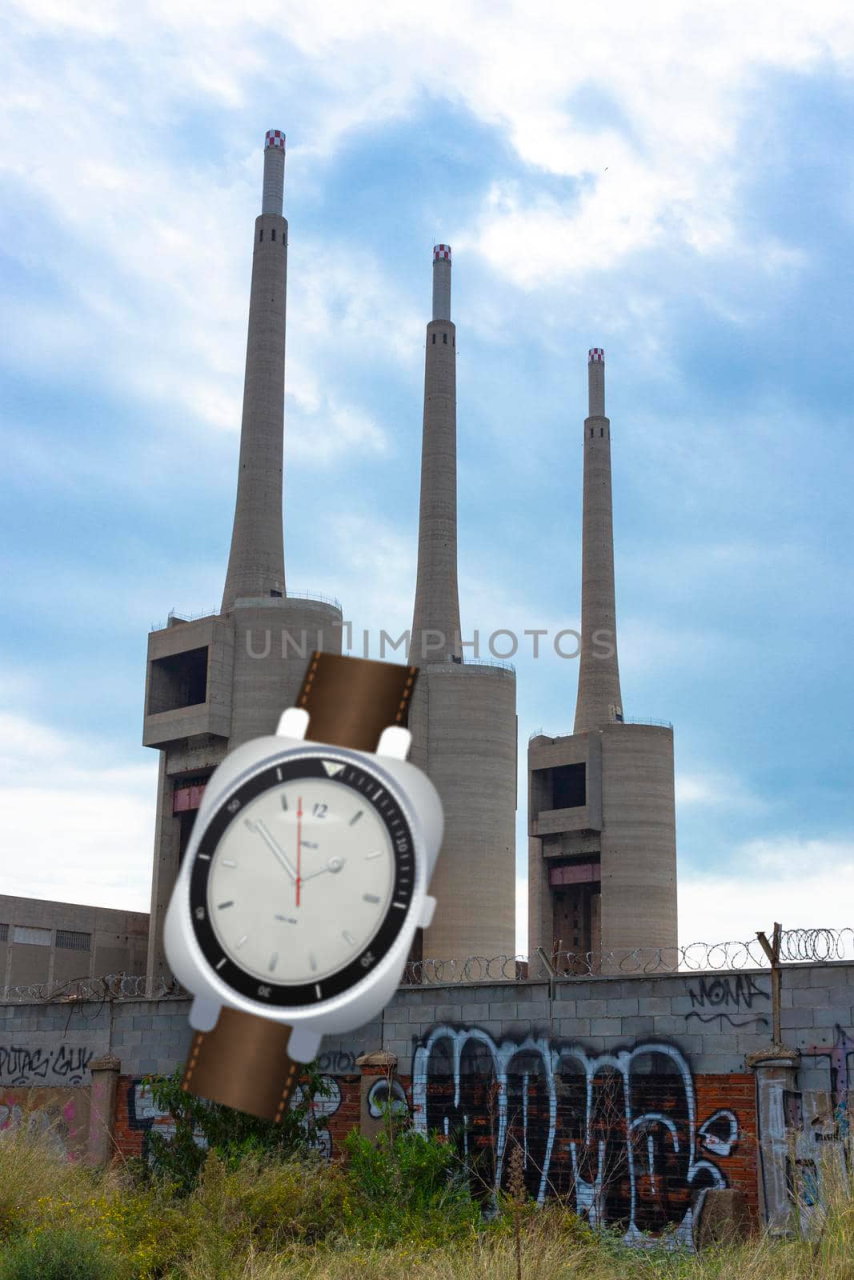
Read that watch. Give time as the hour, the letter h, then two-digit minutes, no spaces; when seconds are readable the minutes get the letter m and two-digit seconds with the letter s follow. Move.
1h50m57s
